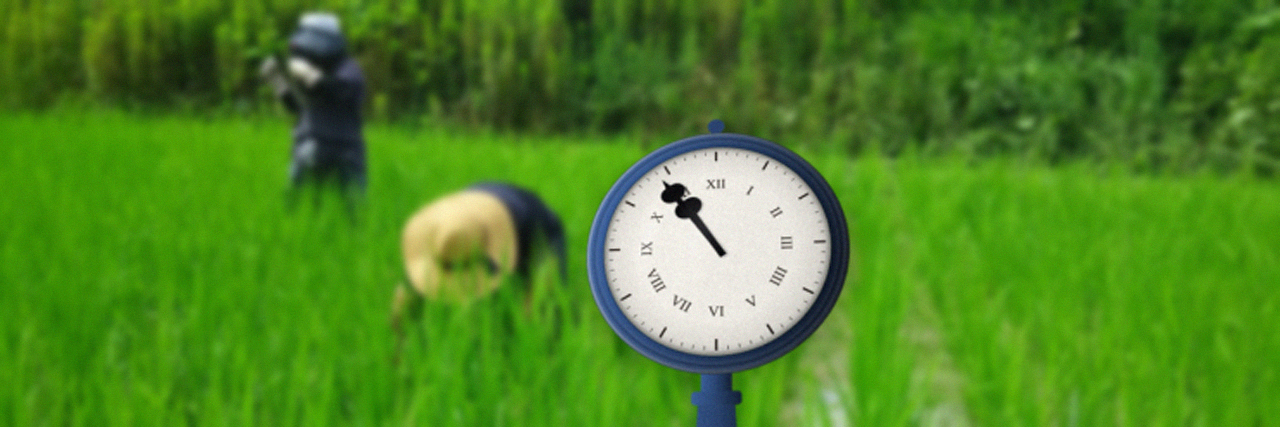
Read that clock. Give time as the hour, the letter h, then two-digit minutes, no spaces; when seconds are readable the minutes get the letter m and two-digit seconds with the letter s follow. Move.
10h54
